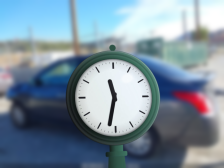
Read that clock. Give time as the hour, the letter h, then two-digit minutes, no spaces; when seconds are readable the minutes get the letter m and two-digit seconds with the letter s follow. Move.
11h32
